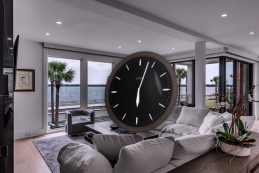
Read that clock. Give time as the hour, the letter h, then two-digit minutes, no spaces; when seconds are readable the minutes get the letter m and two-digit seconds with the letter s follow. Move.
6h03
